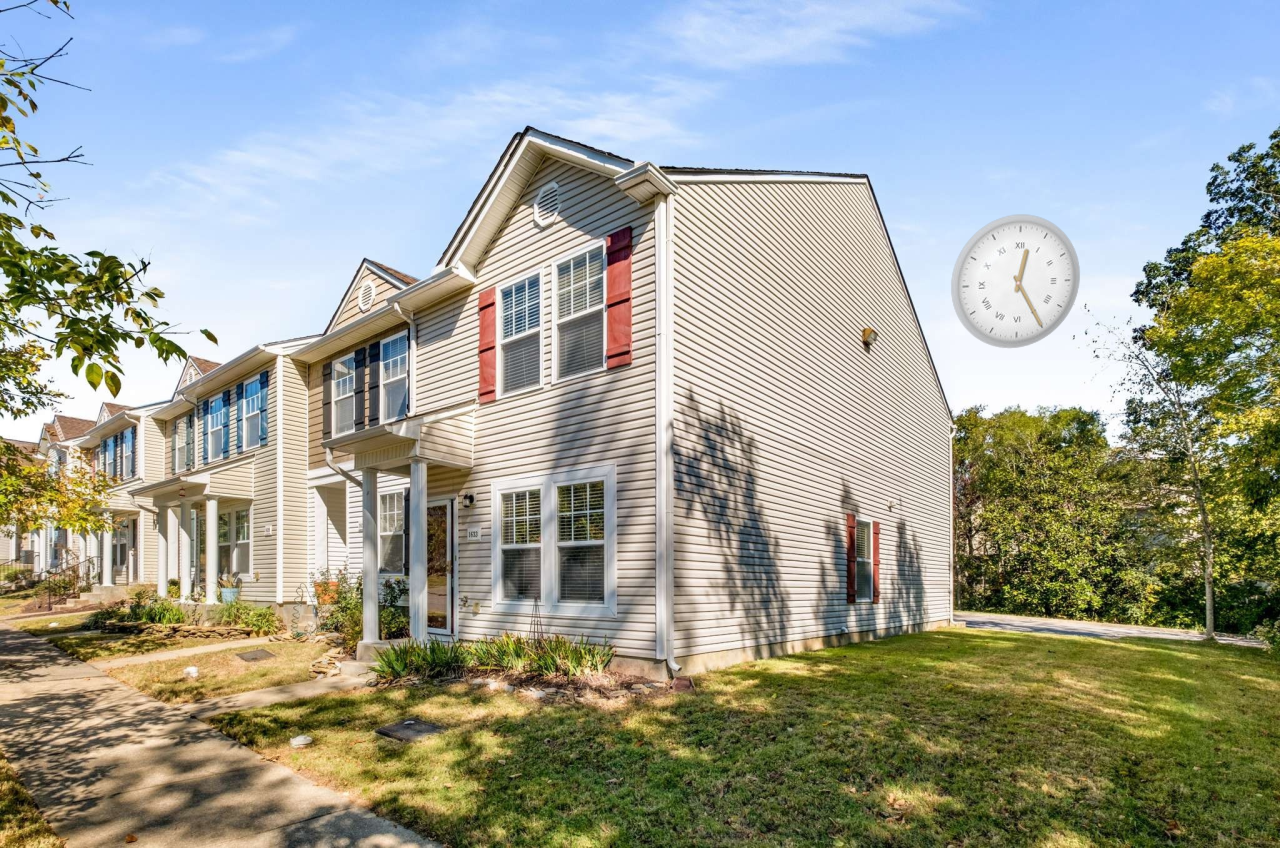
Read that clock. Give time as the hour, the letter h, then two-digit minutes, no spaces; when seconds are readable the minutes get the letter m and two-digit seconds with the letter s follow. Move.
12h25
